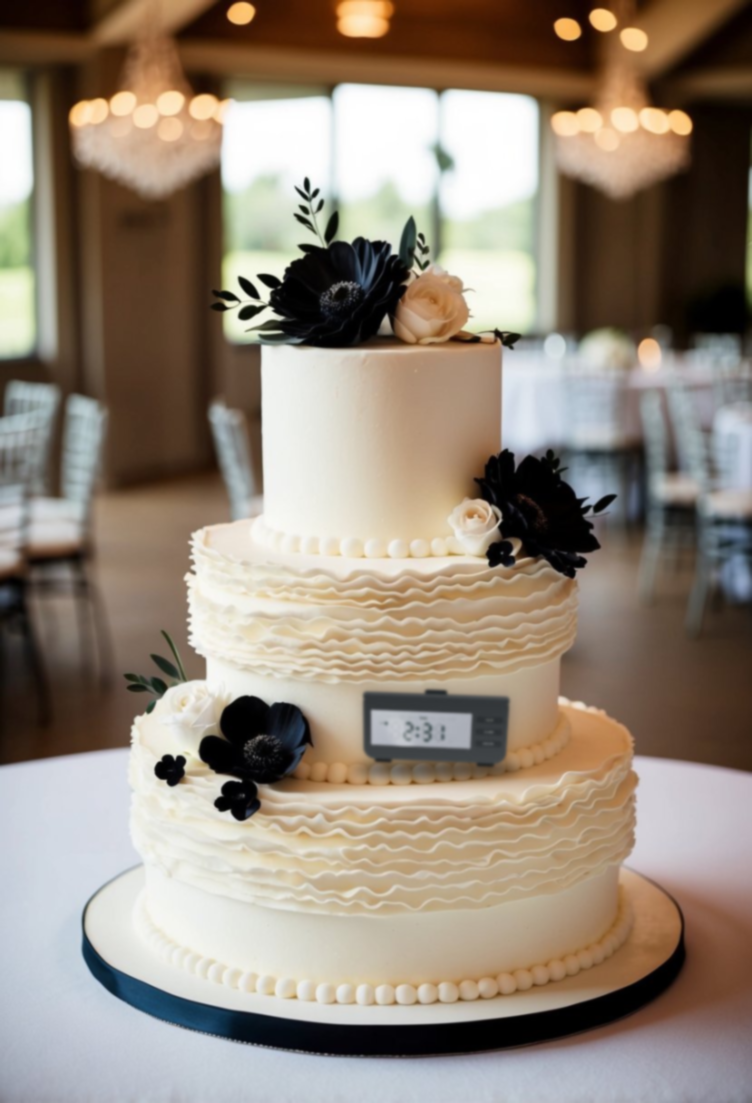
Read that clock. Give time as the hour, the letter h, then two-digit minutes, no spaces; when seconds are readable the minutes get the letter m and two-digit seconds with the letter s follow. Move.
2h31
